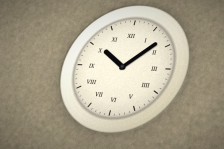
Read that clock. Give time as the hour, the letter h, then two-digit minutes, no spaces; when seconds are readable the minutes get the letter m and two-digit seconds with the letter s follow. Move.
10h08
